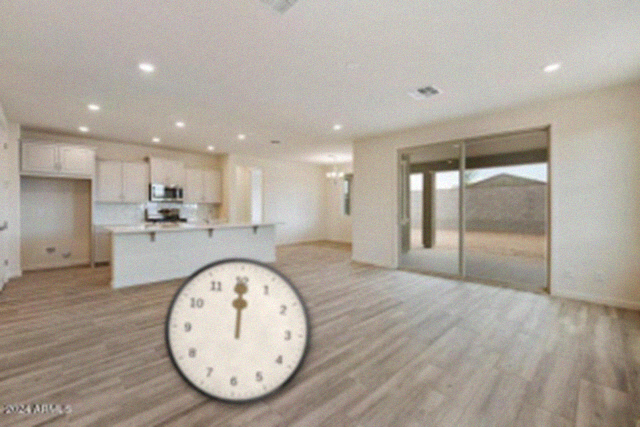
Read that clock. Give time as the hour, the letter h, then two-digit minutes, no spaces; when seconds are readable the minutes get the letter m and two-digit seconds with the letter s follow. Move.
12h00
